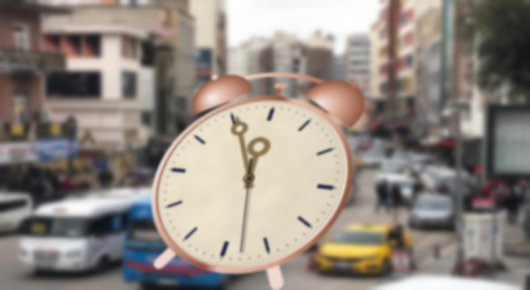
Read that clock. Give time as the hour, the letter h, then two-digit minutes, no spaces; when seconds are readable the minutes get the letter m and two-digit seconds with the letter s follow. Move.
11h55m28s
